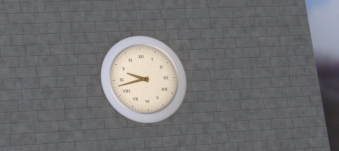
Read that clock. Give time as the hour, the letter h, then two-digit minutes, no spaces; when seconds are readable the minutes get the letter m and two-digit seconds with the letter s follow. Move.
9h43
